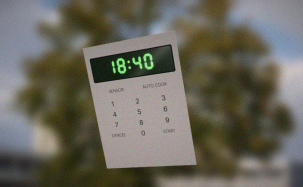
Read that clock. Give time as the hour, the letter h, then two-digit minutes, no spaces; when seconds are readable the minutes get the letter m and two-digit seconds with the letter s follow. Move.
18h40
